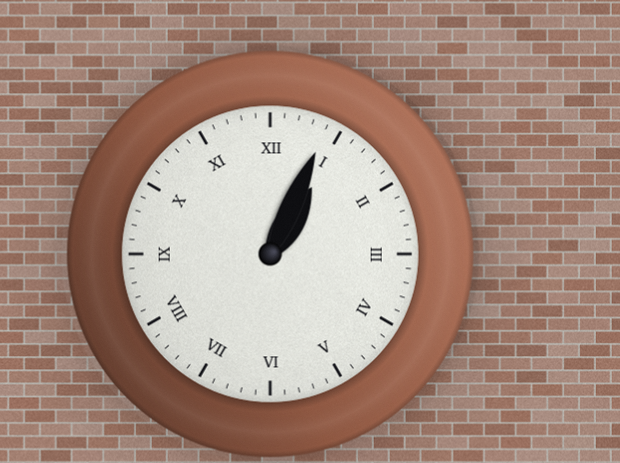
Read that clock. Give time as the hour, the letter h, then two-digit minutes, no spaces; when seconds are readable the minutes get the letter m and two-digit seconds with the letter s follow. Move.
1h04
